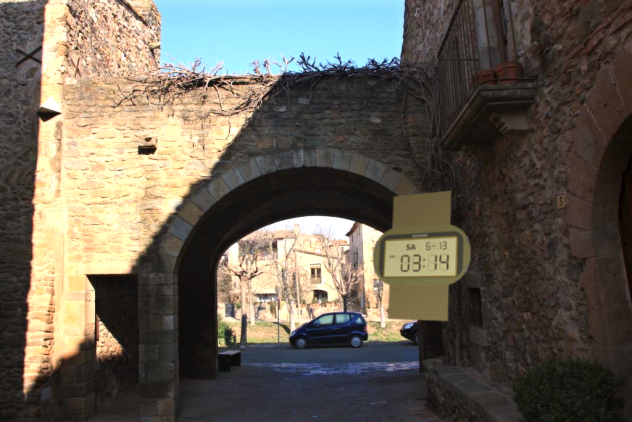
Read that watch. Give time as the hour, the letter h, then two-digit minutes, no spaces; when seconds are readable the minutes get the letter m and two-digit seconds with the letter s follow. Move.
3h14
